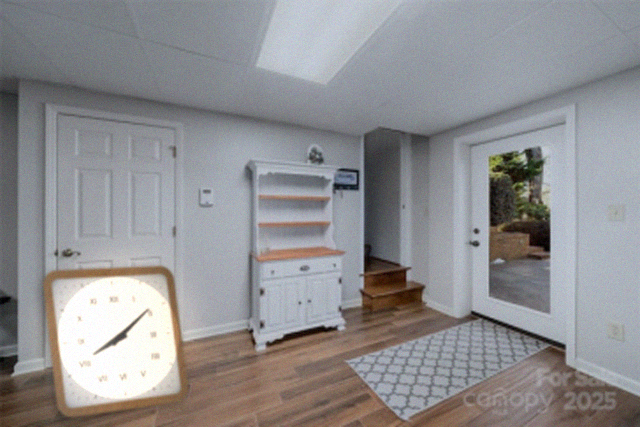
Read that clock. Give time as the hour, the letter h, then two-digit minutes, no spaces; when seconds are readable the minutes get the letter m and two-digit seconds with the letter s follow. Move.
8h09
